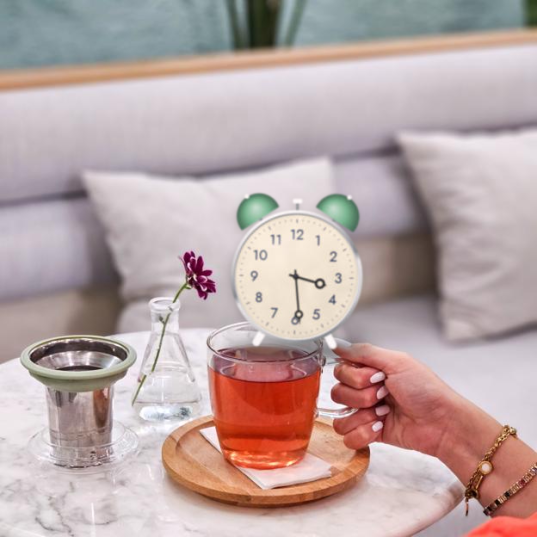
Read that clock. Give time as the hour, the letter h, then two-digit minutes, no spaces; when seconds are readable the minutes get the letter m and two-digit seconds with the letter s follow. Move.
3h29
